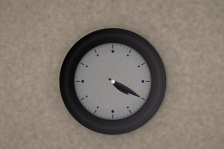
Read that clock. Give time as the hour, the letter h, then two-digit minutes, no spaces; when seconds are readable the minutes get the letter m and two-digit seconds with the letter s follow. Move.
4h20
